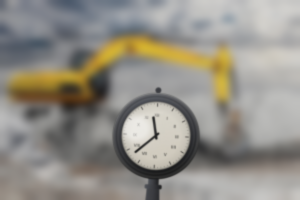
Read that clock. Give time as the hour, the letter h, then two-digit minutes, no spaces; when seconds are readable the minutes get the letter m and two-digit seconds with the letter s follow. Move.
11h38
